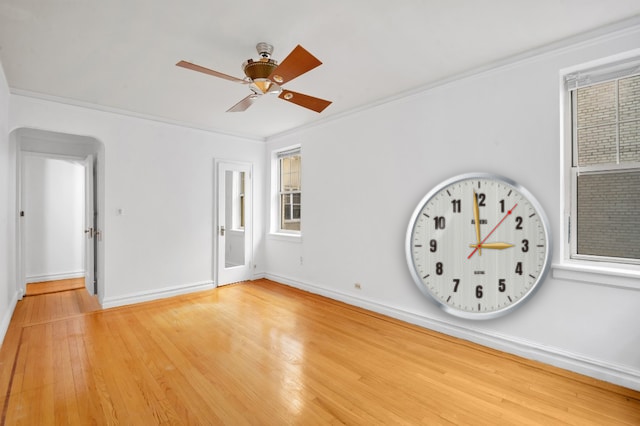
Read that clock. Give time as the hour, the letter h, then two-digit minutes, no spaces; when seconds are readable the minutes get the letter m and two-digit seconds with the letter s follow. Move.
2h59m07s
